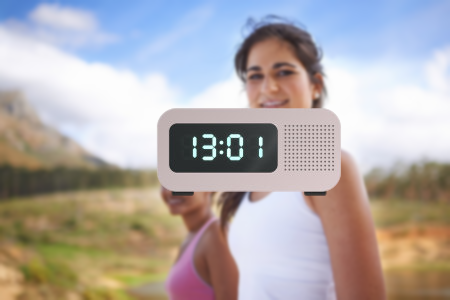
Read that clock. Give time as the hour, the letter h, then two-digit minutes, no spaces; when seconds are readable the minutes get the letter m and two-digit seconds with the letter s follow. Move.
13h01
